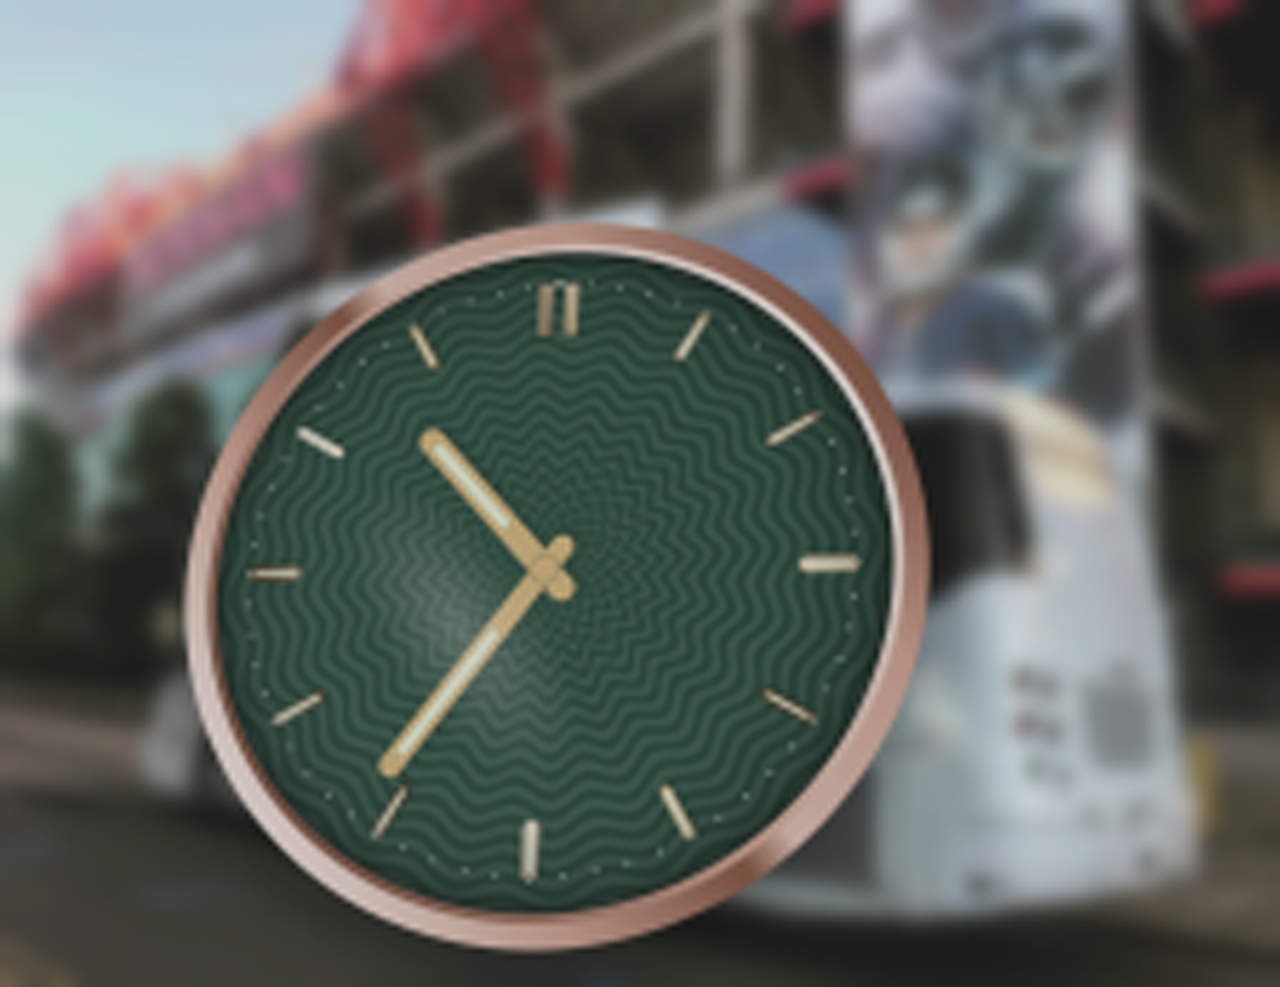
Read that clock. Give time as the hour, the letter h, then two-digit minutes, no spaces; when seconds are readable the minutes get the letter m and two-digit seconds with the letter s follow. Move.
10h36
